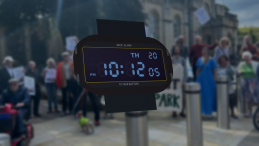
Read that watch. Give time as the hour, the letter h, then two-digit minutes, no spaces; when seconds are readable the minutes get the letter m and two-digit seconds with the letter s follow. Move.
10h12m05s
